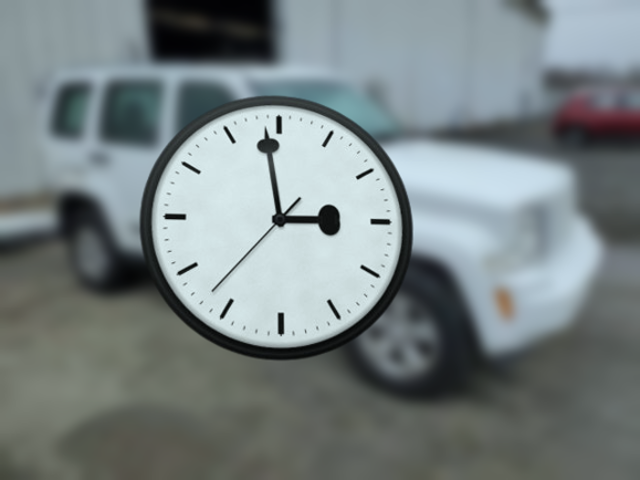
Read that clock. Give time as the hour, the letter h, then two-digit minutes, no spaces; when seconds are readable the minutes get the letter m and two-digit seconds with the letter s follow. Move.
2h58m37s
